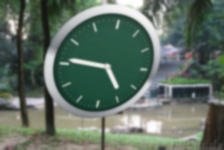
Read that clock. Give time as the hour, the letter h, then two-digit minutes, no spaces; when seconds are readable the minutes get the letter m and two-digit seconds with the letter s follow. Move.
4h46
